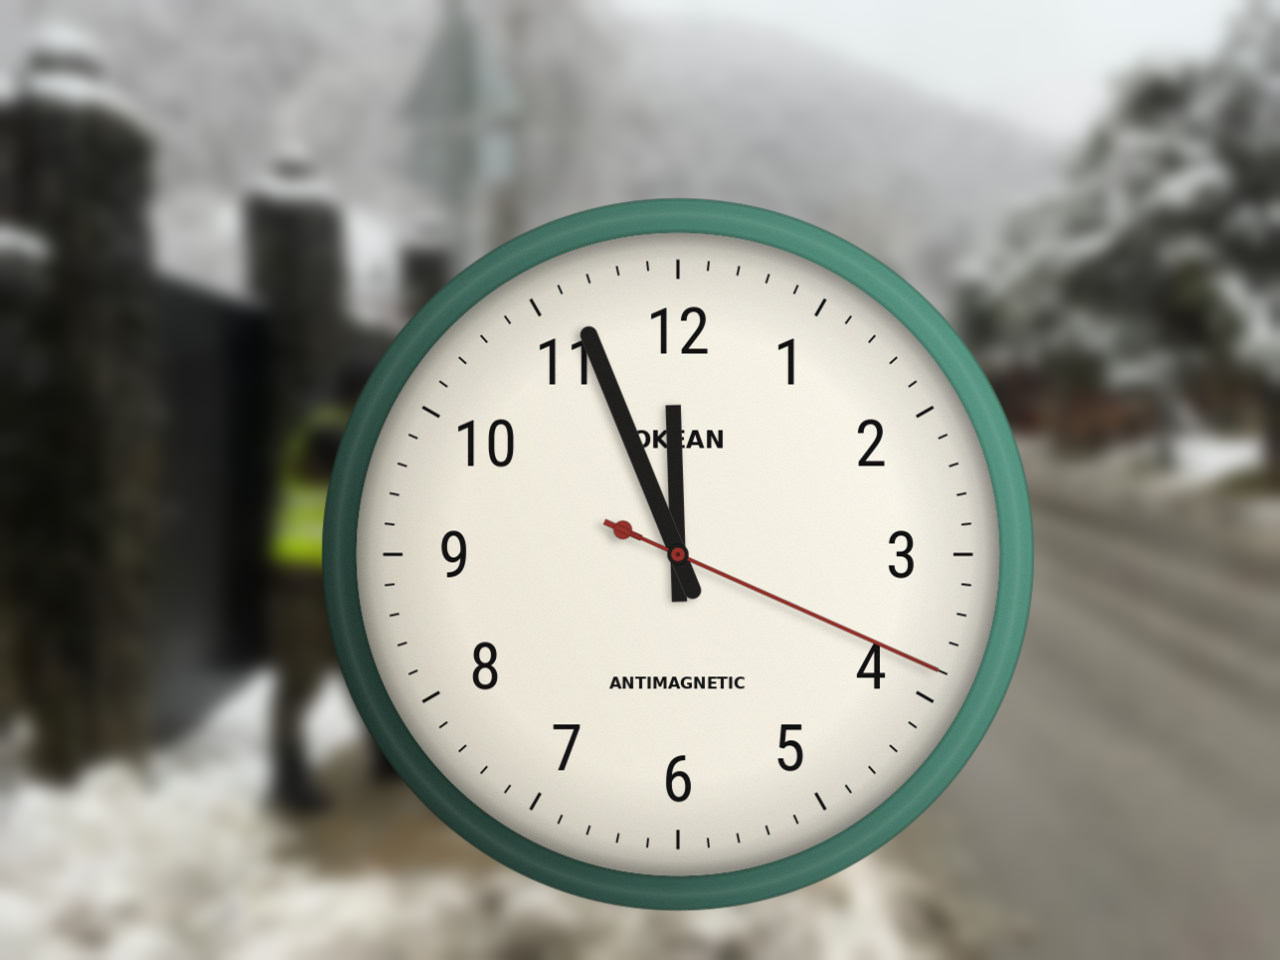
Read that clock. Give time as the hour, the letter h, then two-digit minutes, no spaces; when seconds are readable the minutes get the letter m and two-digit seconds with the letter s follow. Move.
11h56m19s
